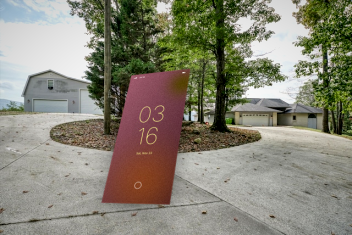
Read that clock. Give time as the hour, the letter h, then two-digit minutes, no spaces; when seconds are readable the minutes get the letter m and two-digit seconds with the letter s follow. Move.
3h16
